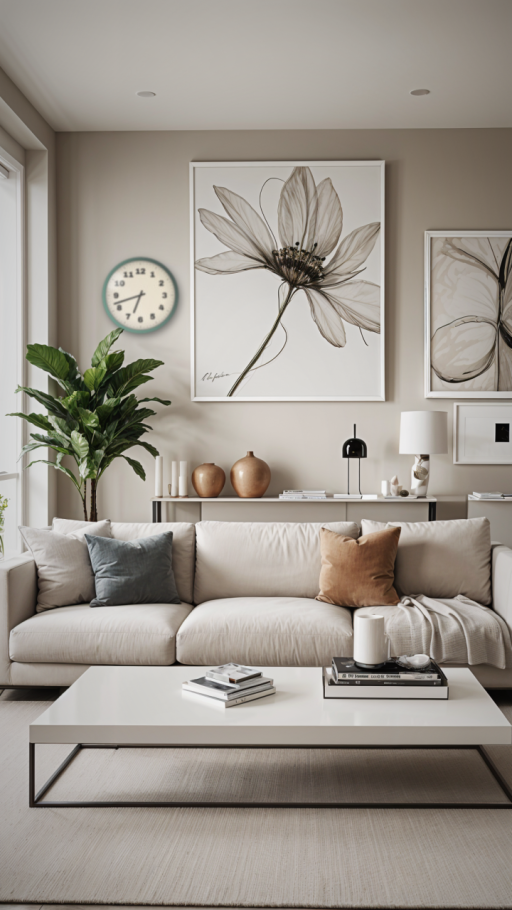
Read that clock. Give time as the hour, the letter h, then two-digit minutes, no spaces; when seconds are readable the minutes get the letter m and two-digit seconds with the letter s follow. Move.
6h42
